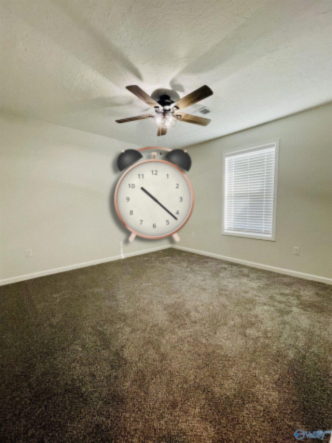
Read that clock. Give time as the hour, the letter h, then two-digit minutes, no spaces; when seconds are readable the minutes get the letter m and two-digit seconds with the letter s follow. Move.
10h22
